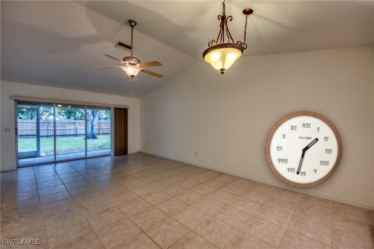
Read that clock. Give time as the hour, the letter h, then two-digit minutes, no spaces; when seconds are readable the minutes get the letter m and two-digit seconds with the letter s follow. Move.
1h32
